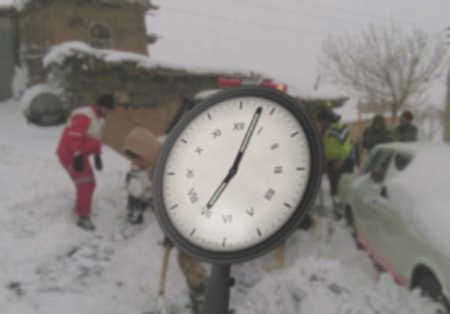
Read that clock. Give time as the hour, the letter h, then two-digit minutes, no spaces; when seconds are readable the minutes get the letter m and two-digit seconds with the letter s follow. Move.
7h03
